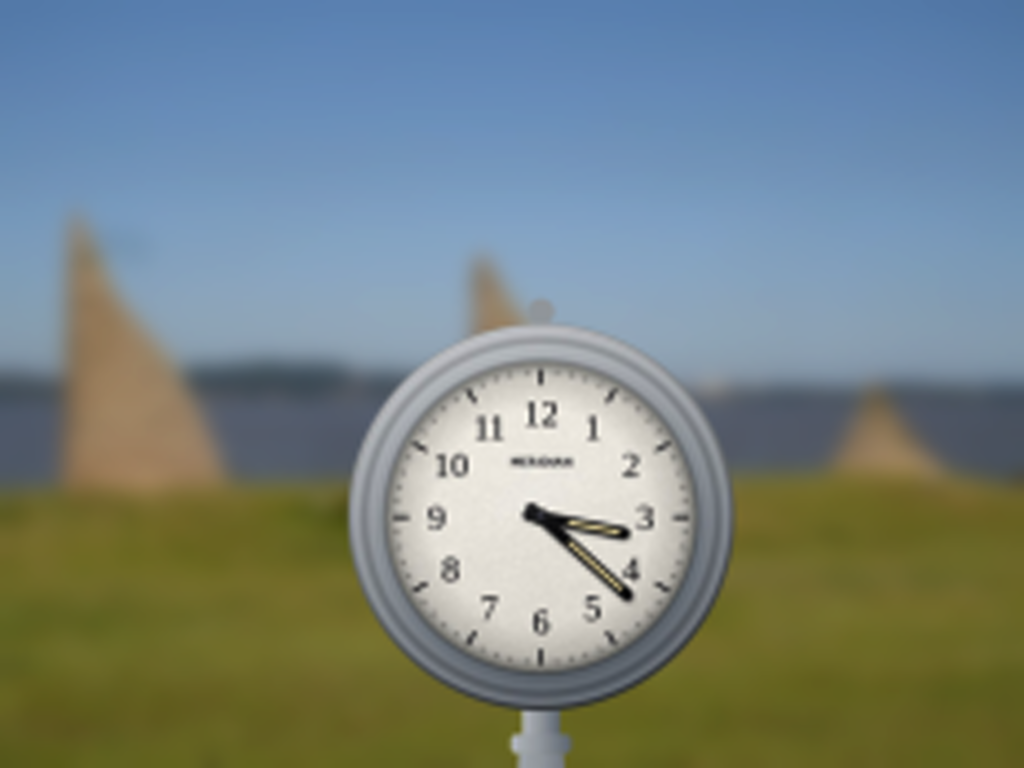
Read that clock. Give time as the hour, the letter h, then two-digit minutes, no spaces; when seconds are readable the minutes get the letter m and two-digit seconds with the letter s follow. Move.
3h22
